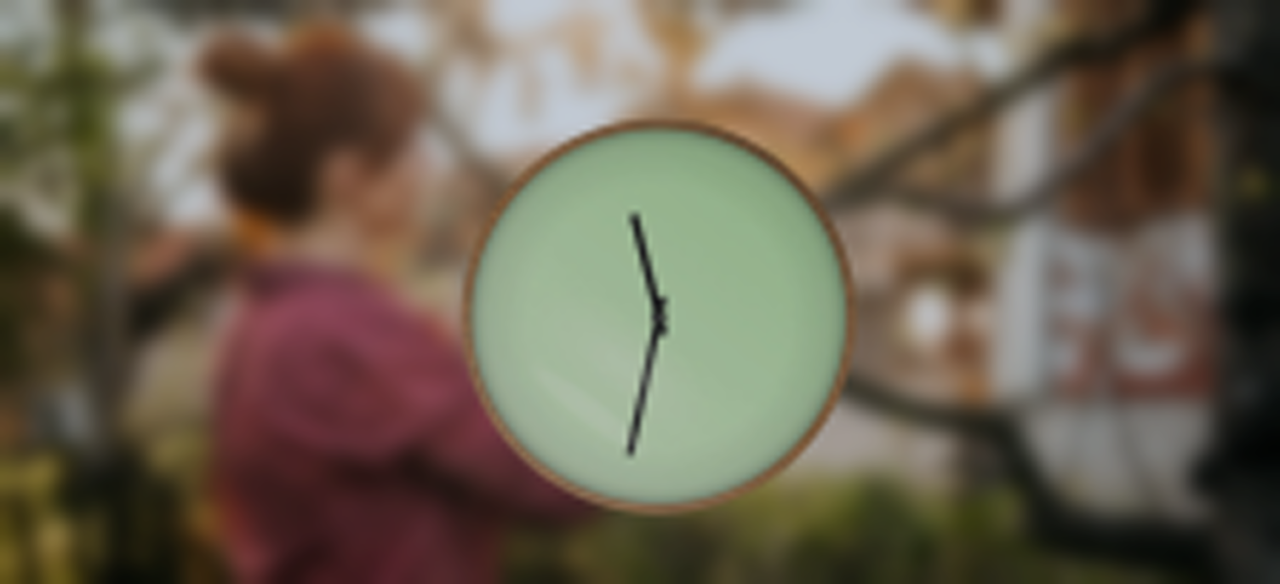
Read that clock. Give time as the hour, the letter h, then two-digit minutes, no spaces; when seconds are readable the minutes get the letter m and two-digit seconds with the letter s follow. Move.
11h32
